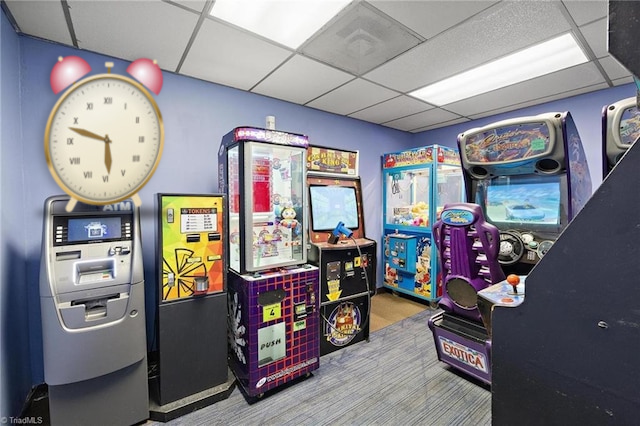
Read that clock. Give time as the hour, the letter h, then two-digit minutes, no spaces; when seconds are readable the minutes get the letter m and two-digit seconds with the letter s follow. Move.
5h48
